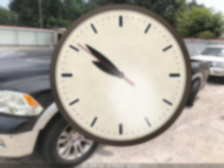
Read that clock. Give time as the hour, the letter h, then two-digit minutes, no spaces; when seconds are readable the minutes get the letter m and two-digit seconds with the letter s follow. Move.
9h51m51s
